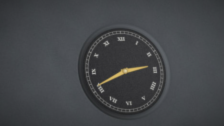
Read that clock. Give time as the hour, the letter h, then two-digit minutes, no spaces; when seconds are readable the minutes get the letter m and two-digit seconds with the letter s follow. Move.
2h41
